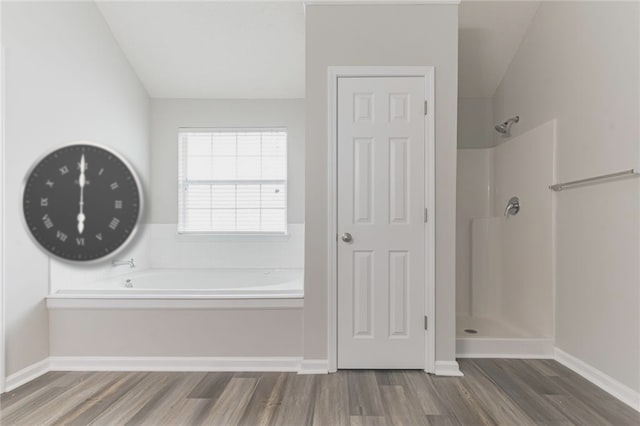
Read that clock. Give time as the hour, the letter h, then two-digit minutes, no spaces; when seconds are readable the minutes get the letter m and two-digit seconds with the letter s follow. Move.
6h00
